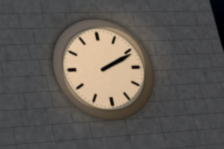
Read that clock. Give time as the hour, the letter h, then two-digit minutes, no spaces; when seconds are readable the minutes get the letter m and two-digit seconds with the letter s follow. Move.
2h11
